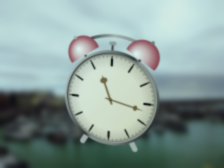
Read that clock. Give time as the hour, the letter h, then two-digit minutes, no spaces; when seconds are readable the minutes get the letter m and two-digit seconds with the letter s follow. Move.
11h17
